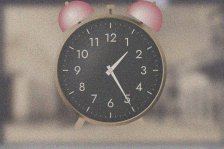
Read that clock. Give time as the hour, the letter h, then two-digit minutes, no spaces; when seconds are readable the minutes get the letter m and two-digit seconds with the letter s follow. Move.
1h25
